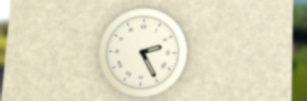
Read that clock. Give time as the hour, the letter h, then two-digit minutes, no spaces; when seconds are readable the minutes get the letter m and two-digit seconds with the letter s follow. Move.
2h25
